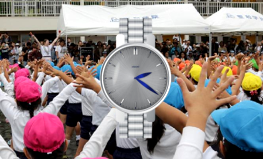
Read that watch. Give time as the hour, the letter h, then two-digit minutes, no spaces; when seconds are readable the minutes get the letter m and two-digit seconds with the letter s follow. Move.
2h21
